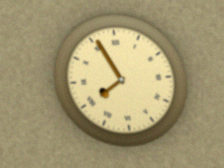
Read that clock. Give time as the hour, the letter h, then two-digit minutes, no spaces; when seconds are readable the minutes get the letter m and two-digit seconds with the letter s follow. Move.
7h56
